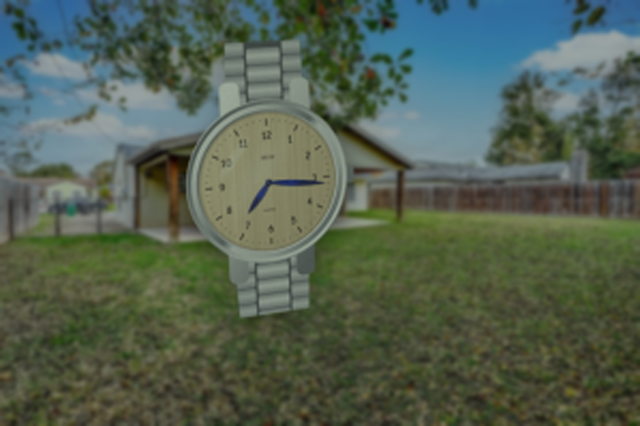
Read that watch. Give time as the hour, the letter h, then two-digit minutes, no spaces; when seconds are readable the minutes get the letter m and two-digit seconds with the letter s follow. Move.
7h16
